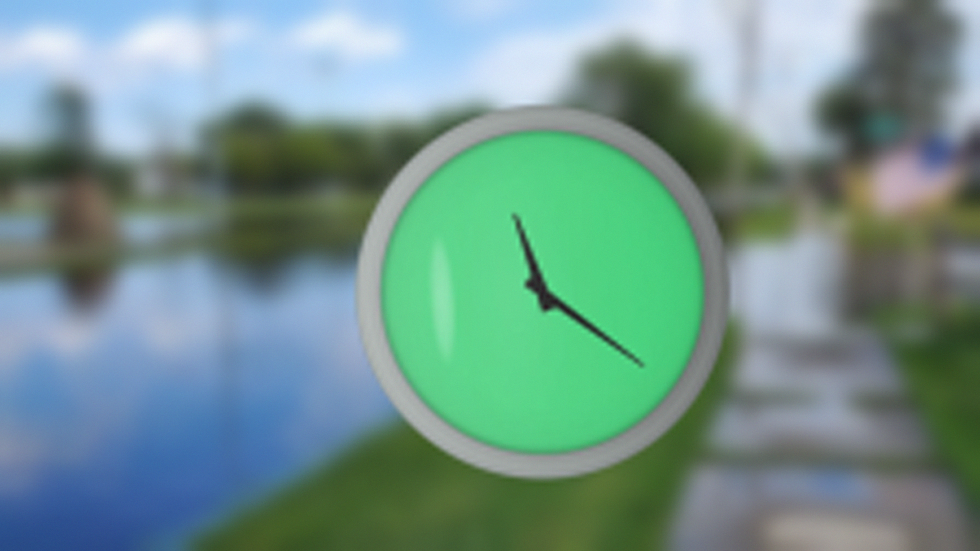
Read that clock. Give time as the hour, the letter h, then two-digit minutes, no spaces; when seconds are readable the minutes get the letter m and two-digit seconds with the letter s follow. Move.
11h21
